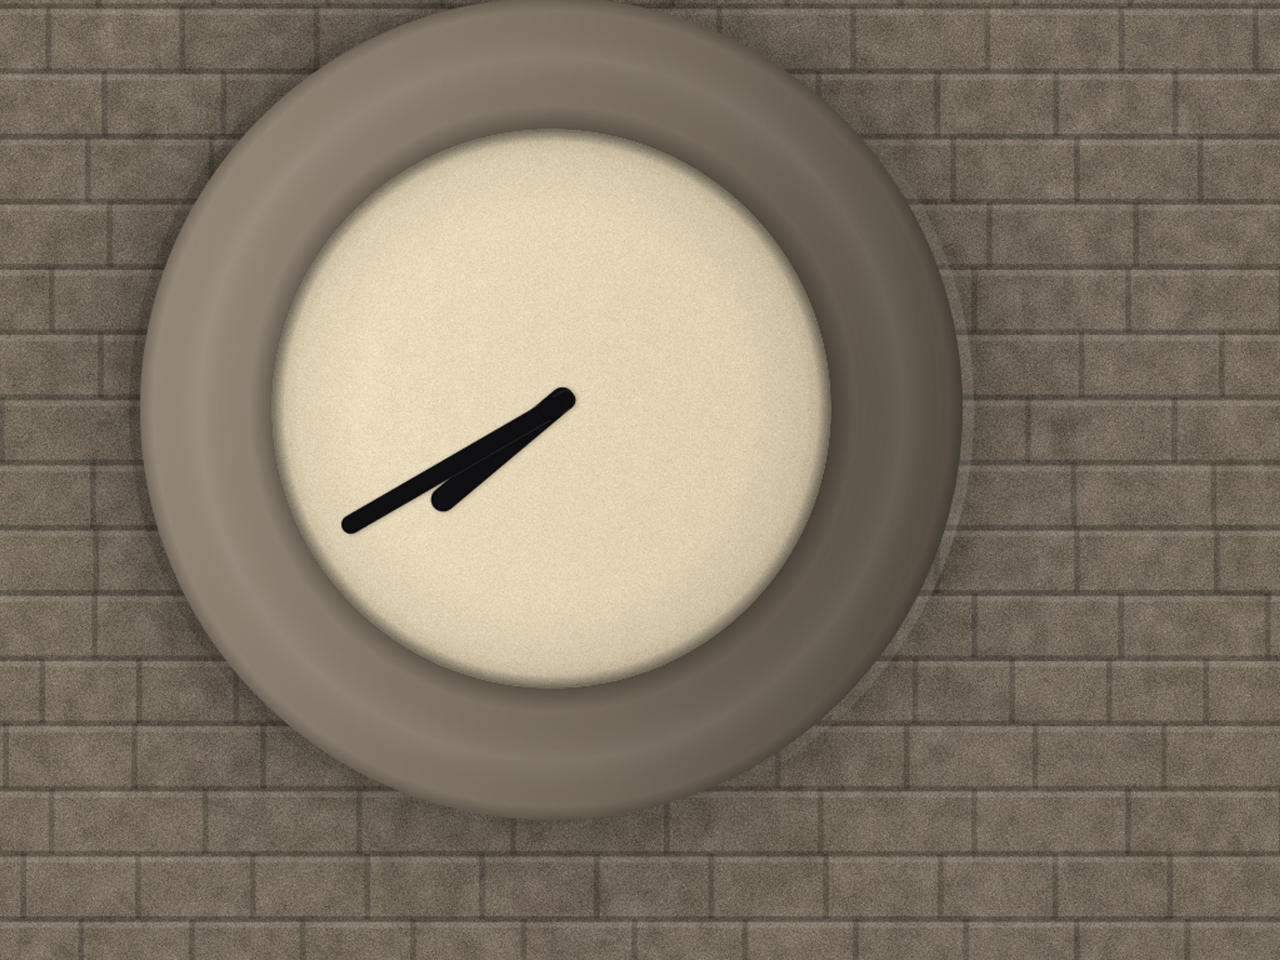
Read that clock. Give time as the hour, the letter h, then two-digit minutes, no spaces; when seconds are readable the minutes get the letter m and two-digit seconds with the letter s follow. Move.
7h40
